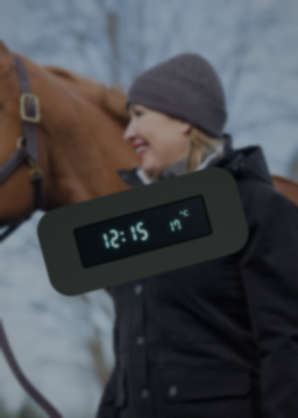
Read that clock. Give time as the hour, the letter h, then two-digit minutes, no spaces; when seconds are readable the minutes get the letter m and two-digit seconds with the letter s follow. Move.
12h15
